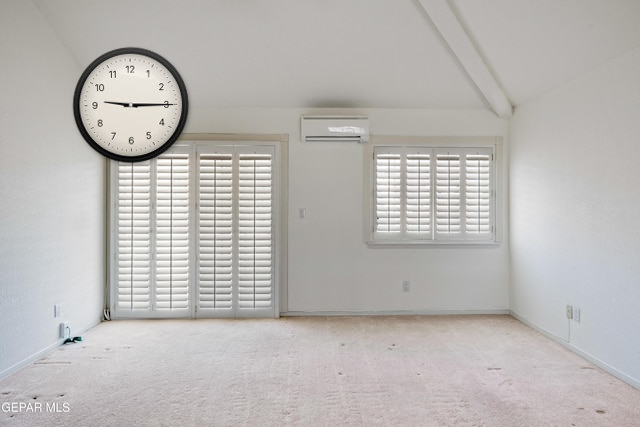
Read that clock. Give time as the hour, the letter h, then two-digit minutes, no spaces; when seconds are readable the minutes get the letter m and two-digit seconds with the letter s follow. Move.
9h15
